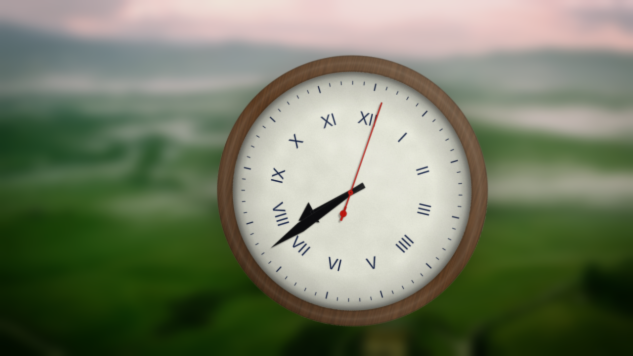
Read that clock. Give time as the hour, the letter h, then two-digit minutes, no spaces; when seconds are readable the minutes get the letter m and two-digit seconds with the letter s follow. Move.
7h37m01s
